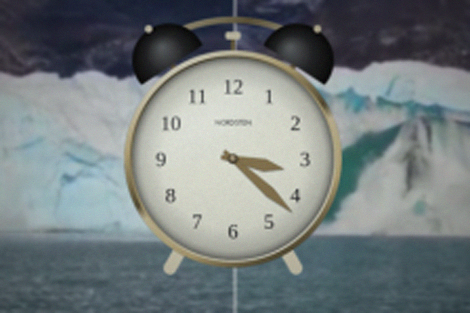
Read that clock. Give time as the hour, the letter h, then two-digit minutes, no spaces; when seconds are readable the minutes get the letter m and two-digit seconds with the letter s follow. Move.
3h22
